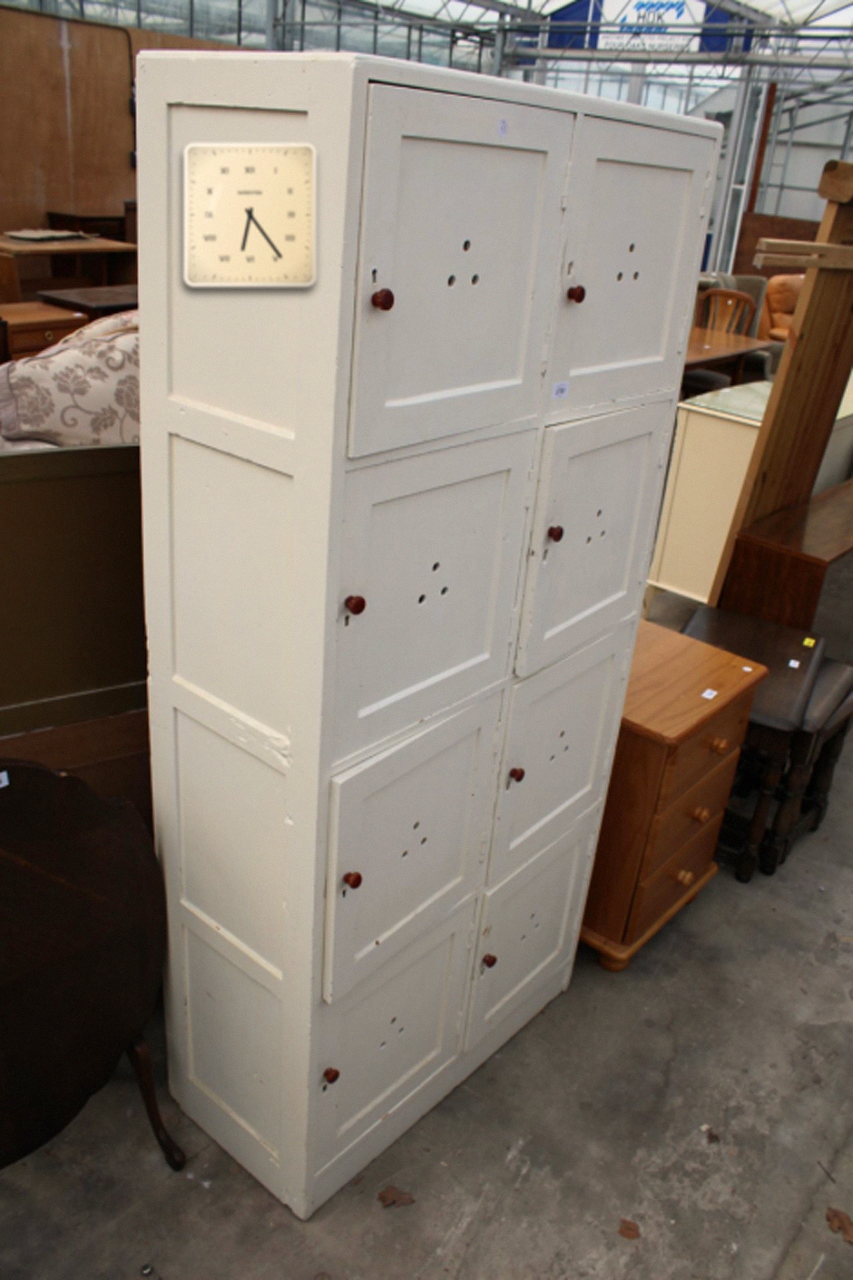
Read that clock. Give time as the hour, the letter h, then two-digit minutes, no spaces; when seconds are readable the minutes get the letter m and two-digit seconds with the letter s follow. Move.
6h24
